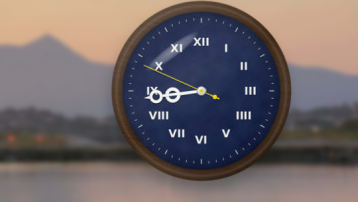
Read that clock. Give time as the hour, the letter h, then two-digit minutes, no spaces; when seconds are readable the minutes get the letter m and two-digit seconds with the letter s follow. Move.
8h43m49s
